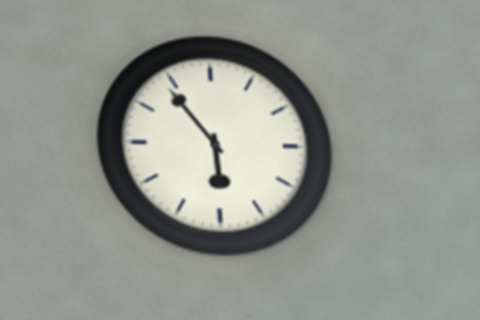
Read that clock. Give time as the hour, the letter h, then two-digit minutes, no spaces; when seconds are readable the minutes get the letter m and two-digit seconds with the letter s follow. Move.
5h54
